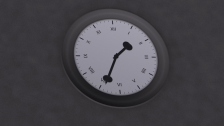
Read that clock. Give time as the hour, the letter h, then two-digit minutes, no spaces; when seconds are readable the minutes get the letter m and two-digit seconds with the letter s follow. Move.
1h34
